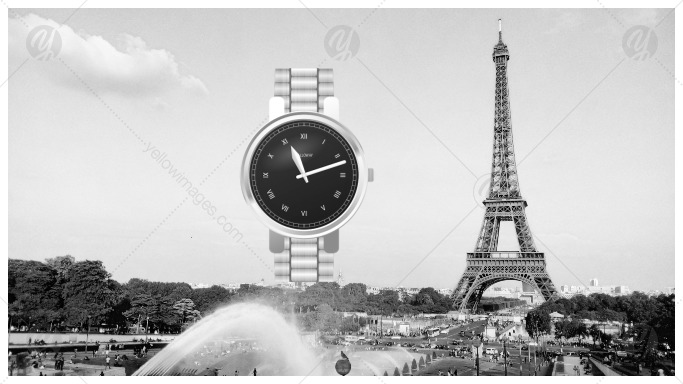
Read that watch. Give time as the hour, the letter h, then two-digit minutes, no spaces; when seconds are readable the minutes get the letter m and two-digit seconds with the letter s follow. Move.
11h12
